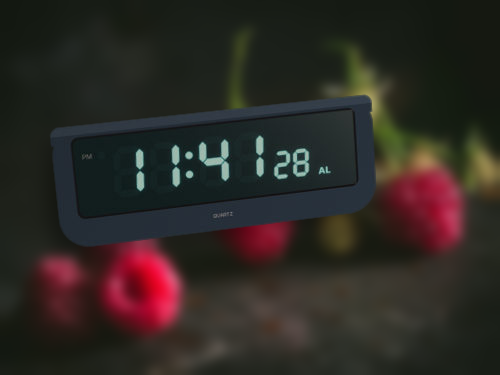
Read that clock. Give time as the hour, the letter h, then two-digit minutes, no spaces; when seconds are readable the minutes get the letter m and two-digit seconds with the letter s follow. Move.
11h41m28s
